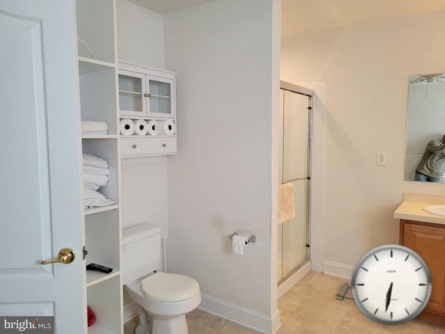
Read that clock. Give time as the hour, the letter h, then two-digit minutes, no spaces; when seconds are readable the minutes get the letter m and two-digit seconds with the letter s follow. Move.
6h32
